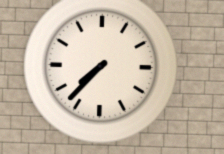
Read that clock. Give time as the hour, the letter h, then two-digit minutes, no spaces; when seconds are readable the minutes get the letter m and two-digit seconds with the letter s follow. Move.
7h37
